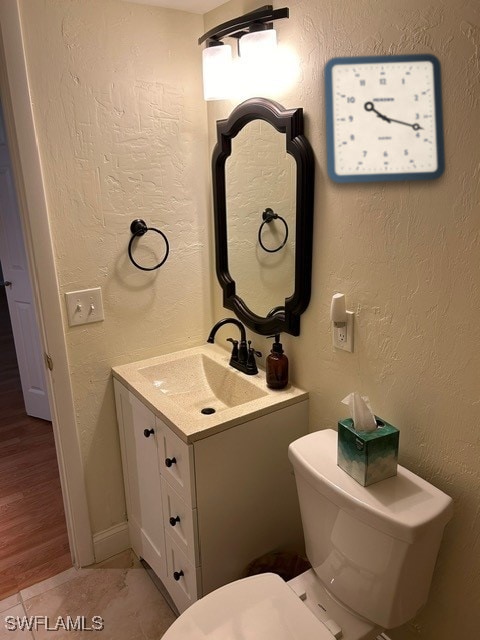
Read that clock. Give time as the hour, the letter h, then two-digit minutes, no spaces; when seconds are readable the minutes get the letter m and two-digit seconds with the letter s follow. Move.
10h18
